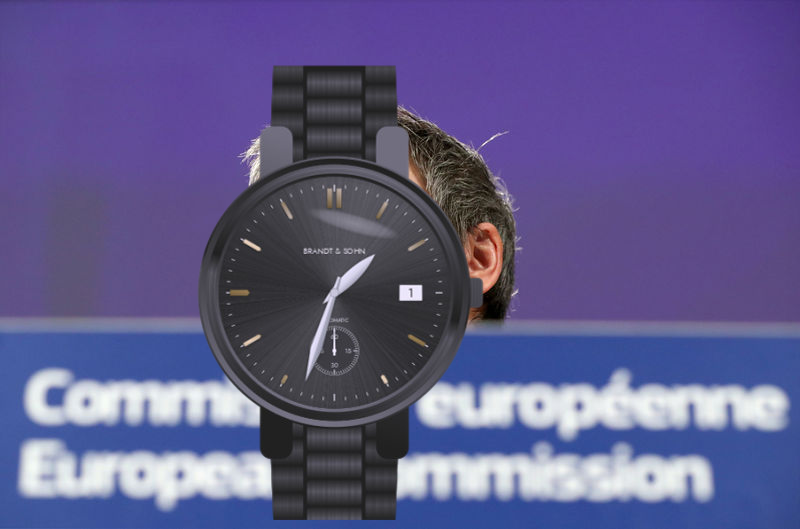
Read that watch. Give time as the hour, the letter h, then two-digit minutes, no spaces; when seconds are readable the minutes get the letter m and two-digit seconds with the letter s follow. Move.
1h33
